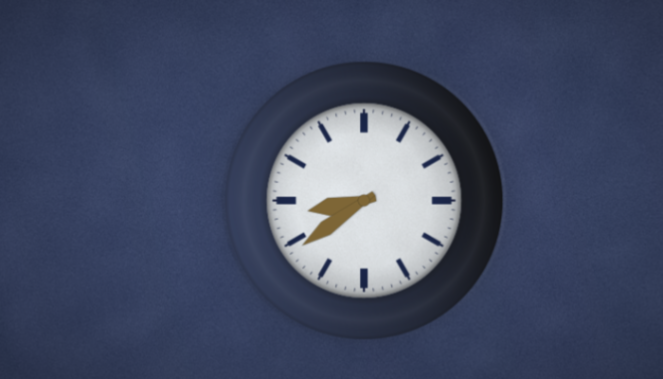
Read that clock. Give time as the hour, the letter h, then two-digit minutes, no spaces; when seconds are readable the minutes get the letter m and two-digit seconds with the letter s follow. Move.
8h39
